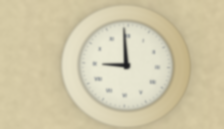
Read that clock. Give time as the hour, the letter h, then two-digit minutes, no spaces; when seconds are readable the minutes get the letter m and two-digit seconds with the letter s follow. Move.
8h59
